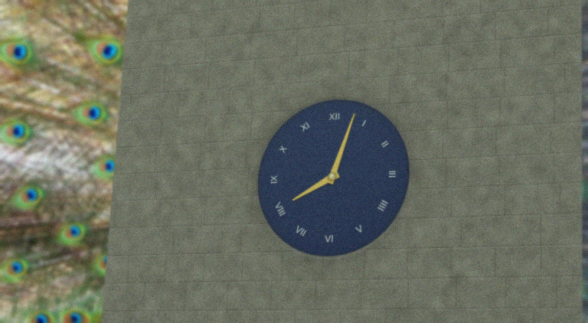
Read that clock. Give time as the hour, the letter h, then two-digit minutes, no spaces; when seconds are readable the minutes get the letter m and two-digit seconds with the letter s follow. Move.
8h03
